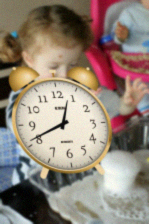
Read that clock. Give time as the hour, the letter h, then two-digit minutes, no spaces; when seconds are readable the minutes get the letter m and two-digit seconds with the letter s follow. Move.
12h41
